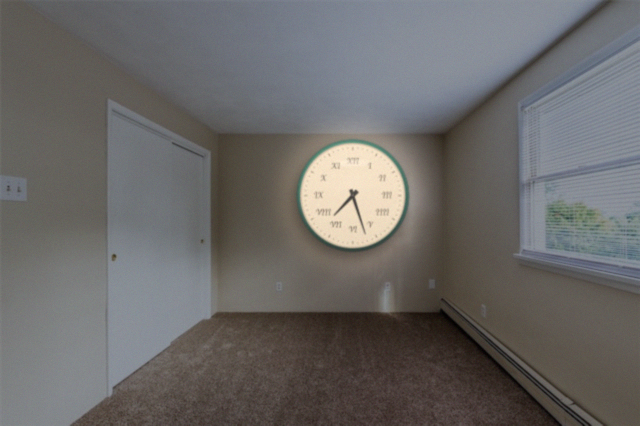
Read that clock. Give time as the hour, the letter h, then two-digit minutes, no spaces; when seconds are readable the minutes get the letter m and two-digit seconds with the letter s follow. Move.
7h27
